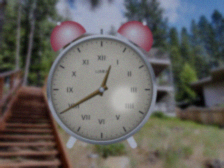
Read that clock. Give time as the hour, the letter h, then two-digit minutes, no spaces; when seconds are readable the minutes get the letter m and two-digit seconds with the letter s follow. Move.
12h40
